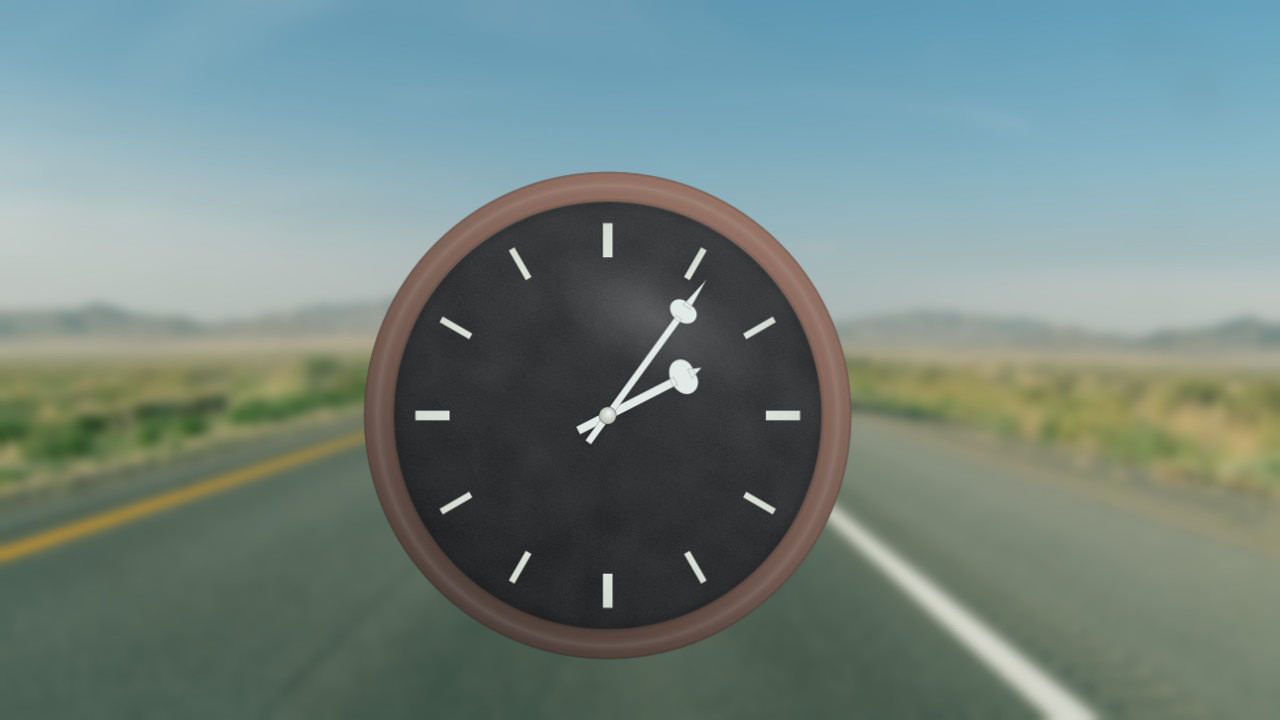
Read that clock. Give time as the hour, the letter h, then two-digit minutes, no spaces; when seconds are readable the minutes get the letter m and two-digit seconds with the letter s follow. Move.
2h06
